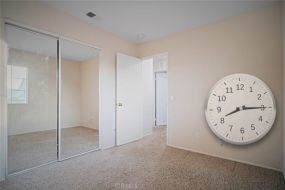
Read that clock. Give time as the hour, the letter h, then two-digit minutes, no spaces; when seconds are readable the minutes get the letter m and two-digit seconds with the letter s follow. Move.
8h15
